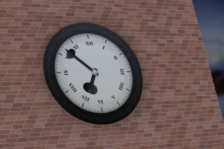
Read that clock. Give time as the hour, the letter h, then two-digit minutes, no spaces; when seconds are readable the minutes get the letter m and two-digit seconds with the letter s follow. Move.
6h52
